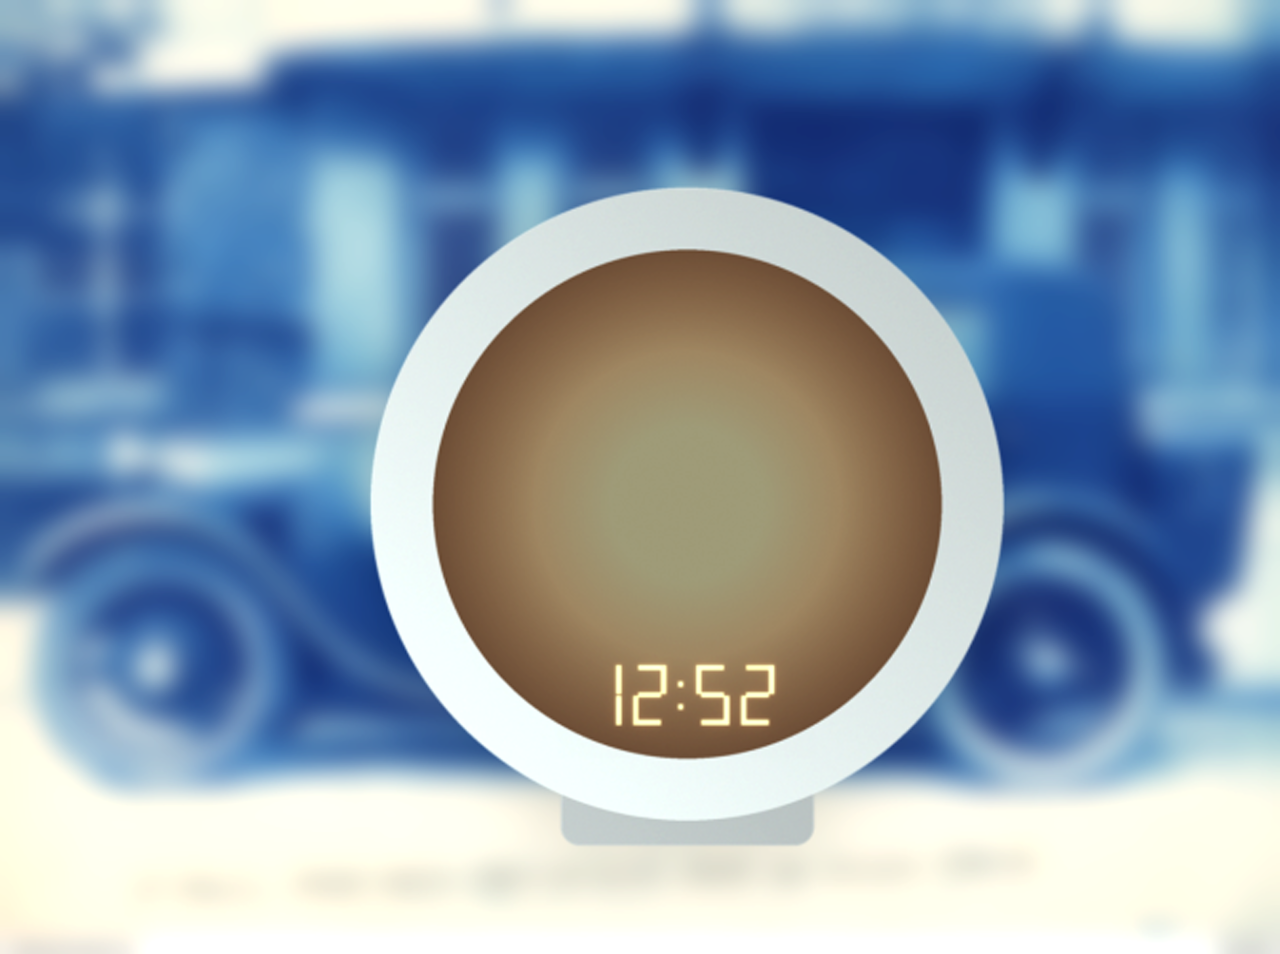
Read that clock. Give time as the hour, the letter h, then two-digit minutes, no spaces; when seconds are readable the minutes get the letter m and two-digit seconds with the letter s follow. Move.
12h52
